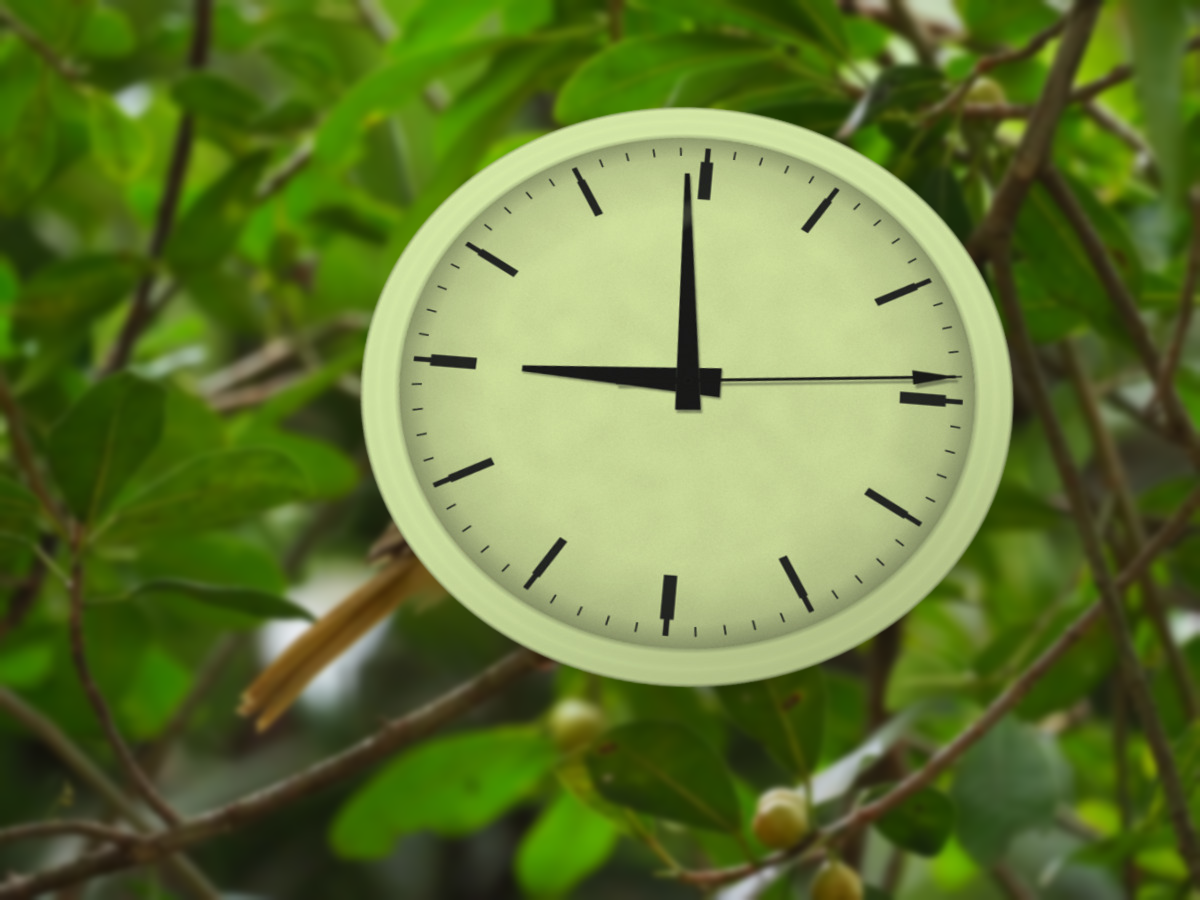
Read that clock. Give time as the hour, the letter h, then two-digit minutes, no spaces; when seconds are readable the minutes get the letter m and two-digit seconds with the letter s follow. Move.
8h59m14s
